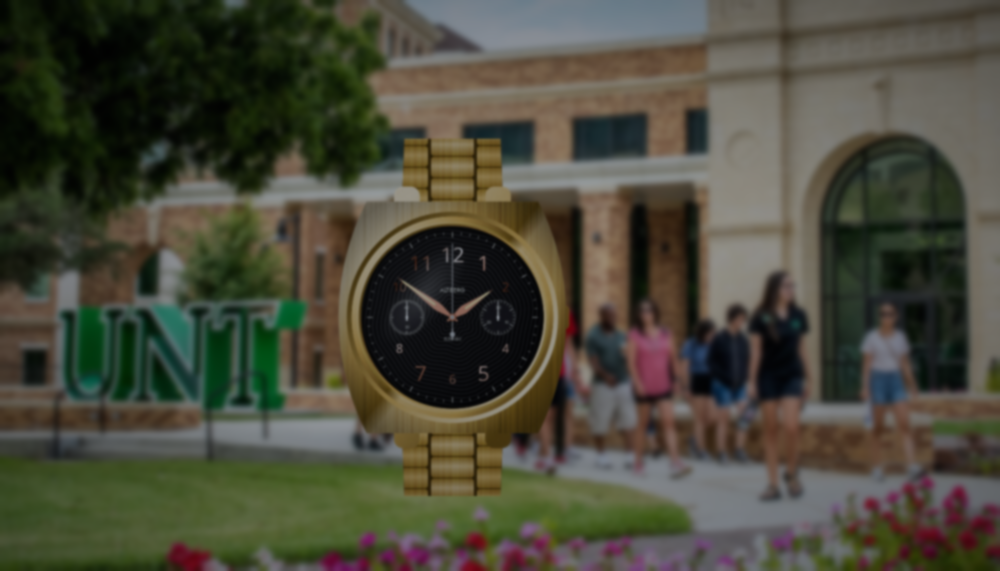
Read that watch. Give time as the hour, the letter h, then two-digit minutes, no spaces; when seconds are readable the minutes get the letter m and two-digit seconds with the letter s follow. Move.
1h51
